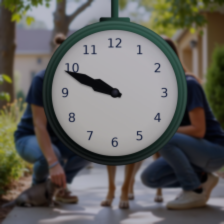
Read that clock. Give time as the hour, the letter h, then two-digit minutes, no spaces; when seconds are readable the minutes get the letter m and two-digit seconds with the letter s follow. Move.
9h49
